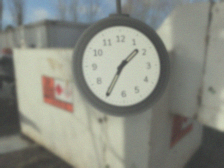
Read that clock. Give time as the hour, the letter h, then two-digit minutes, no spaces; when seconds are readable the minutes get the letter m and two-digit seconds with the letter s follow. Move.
1h35
